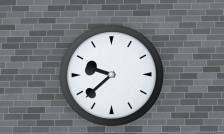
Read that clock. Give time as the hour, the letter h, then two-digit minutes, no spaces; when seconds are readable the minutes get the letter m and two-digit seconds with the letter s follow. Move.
9h38
